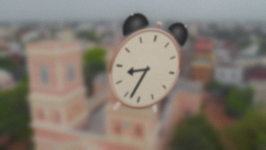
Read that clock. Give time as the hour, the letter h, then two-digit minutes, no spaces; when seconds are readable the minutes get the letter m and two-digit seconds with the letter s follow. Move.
8h33
